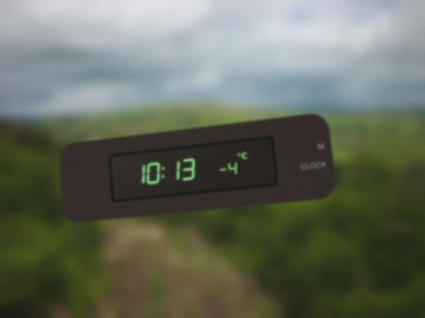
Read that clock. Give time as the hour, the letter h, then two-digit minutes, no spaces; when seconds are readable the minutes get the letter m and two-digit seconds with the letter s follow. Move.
10h13
